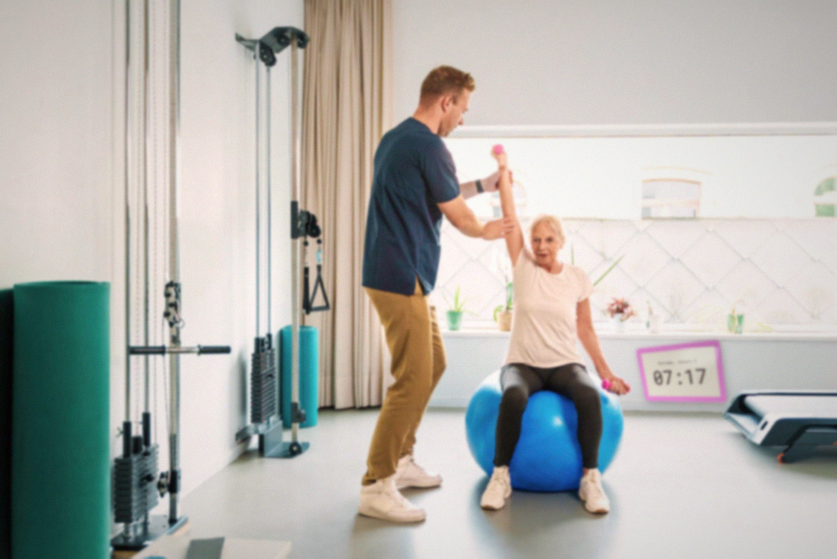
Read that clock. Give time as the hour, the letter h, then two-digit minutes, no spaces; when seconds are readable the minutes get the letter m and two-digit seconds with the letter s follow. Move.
7h17
